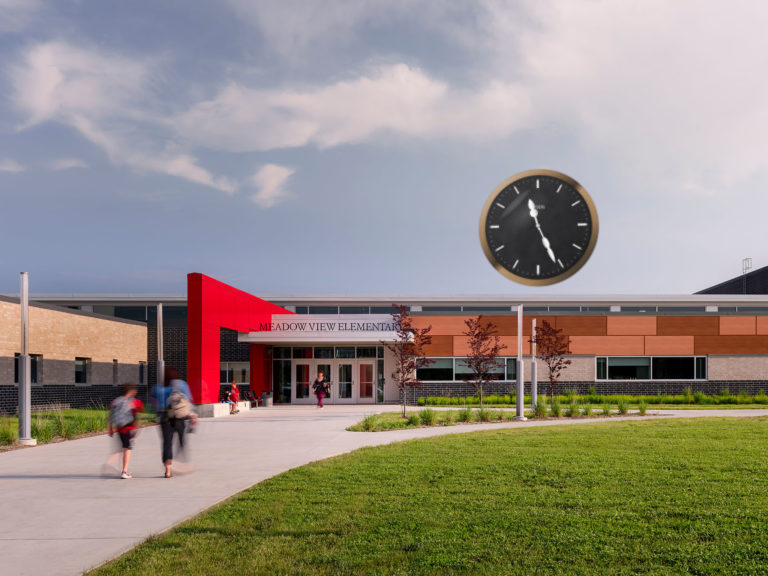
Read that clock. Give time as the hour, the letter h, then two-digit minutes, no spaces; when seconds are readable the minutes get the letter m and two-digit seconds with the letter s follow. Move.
11h26
